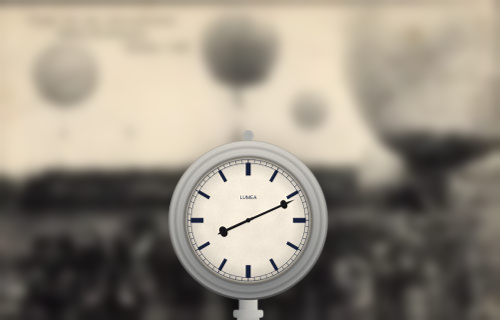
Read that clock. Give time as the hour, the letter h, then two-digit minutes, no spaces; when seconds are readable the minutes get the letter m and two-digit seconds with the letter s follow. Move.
8h11
